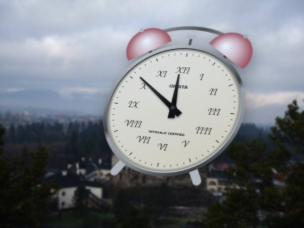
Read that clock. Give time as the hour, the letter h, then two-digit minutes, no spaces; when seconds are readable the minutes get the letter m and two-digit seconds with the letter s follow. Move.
11h51
